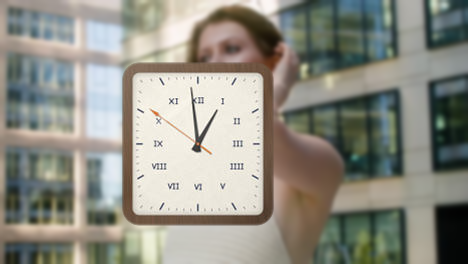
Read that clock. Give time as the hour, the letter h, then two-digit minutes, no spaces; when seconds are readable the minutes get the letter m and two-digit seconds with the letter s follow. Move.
12h58m51s
